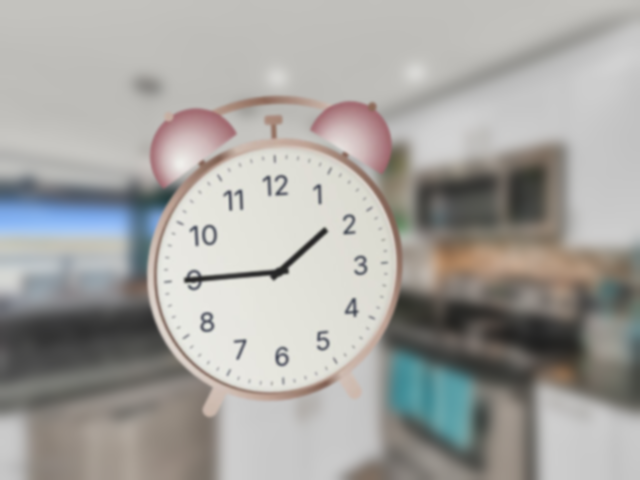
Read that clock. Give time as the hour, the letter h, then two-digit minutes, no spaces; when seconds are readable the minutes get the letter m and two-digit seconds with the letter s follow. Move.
1h45
